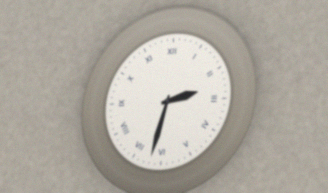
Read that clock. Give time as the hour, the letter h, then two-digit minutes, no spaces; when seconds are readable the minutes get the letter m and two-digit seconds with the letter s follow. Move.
2h32
